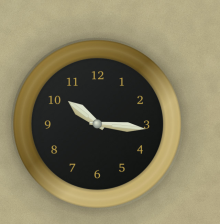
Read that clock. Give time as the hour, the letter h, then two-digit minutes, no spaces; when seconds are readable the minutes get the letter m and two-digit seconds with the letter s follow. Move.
10h16
